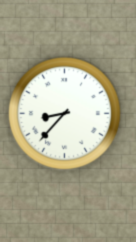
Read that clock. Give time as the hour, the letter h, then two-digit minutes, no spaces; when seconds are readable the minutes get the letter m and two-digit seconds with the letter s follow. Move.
8h37
